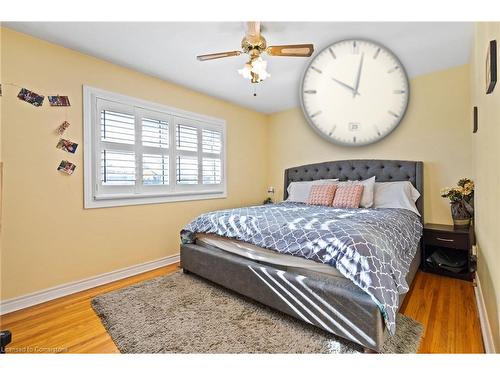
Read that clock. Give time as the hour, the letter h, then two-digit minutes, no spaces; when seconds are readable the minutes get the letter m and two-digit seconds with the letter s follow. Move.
10h02
